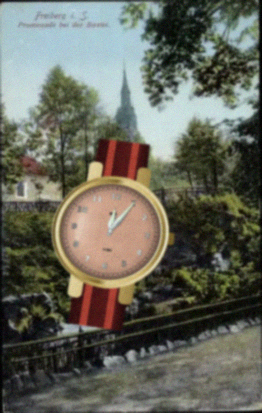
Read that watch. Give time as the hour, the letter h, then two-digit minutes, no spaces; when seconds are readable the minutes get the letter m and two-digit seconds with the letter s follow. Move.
12h05
